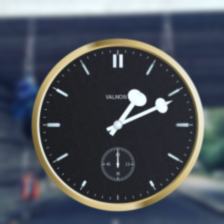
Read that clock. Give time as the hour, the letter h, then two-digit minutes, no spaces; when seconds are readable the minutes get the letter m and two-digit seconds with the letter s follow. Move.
1h11
